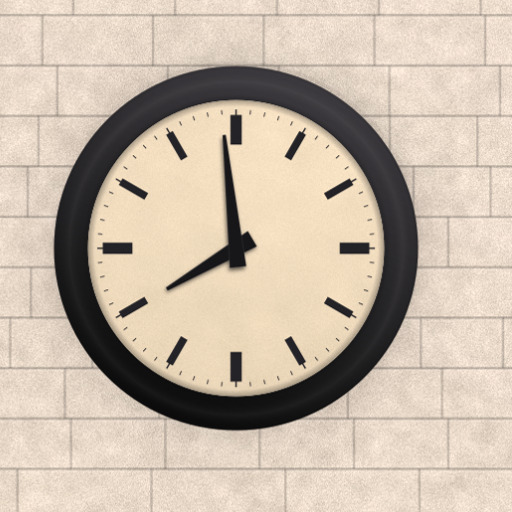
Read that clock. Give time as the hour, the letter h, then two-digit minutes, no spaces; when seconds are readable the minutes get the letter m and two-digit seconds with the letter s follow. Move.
7h59
